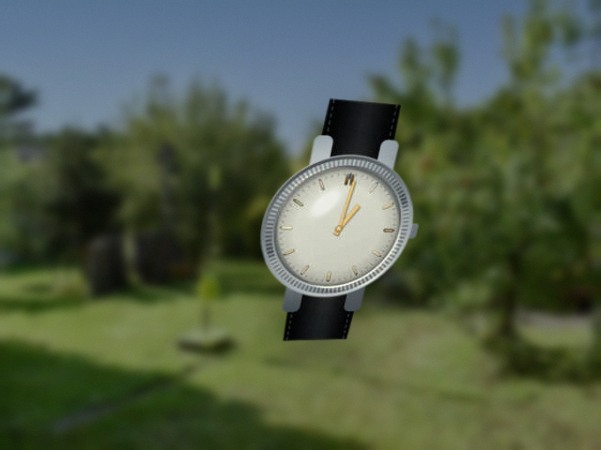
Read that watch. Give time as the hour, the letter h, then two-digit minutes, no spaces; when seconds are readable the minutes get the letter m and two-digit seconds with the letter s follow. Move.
1h01
